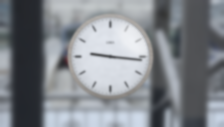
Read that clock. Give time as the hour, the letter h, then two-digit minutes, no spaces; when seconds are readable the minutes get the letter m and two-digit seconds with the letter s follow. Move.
9h16
